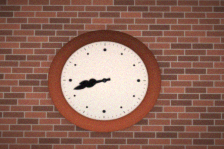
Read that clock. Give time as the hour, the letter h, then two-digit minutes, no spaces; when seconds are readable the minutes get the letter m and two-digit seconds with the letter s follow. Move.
8h42
